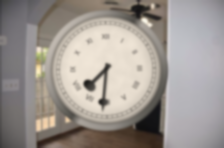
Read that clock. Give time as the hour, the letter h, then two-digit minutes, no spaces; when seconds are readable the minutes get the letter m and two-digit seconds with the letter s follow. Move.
7h31
